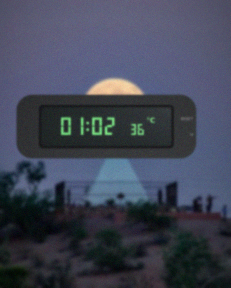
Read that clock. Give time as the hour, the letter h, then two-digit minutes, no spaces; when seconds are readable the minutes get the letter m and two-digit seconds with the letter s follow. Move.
1h02
